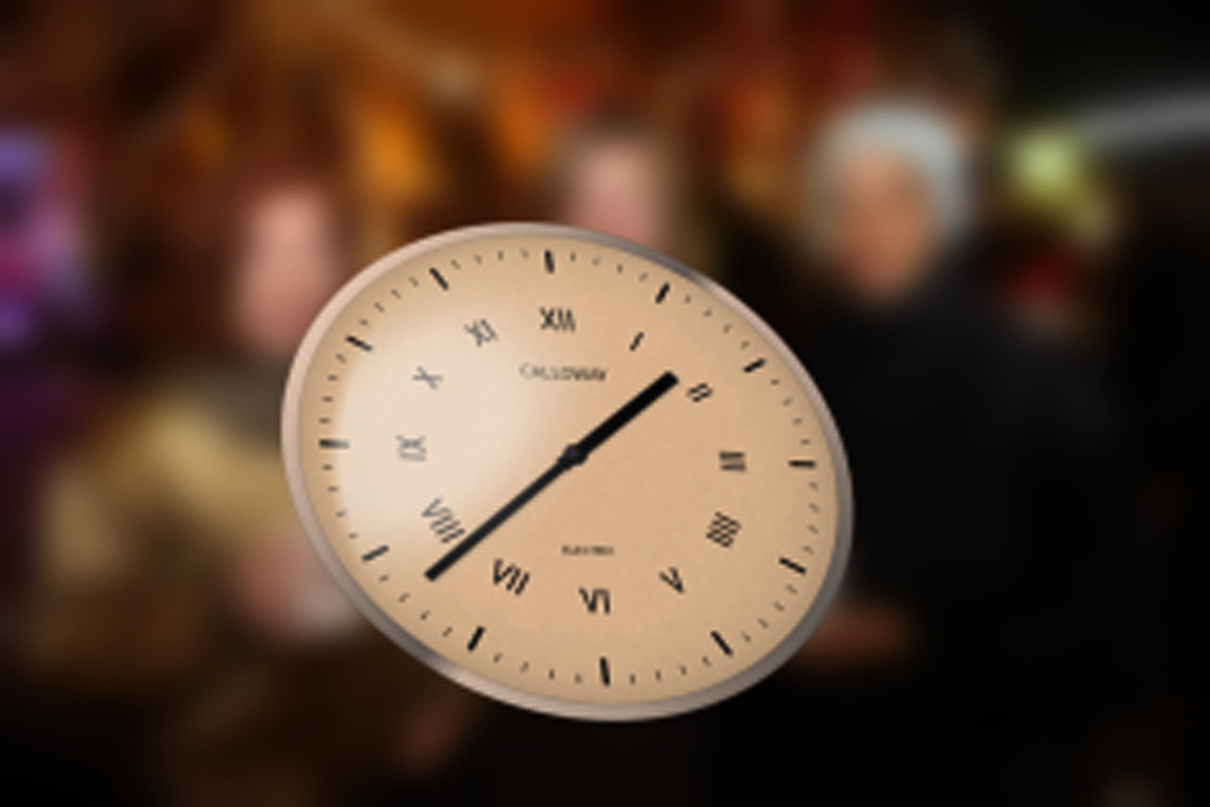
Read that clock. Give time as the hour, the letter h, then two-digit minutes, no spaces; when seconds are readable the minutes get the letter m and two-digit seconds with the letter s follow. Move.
1h38
